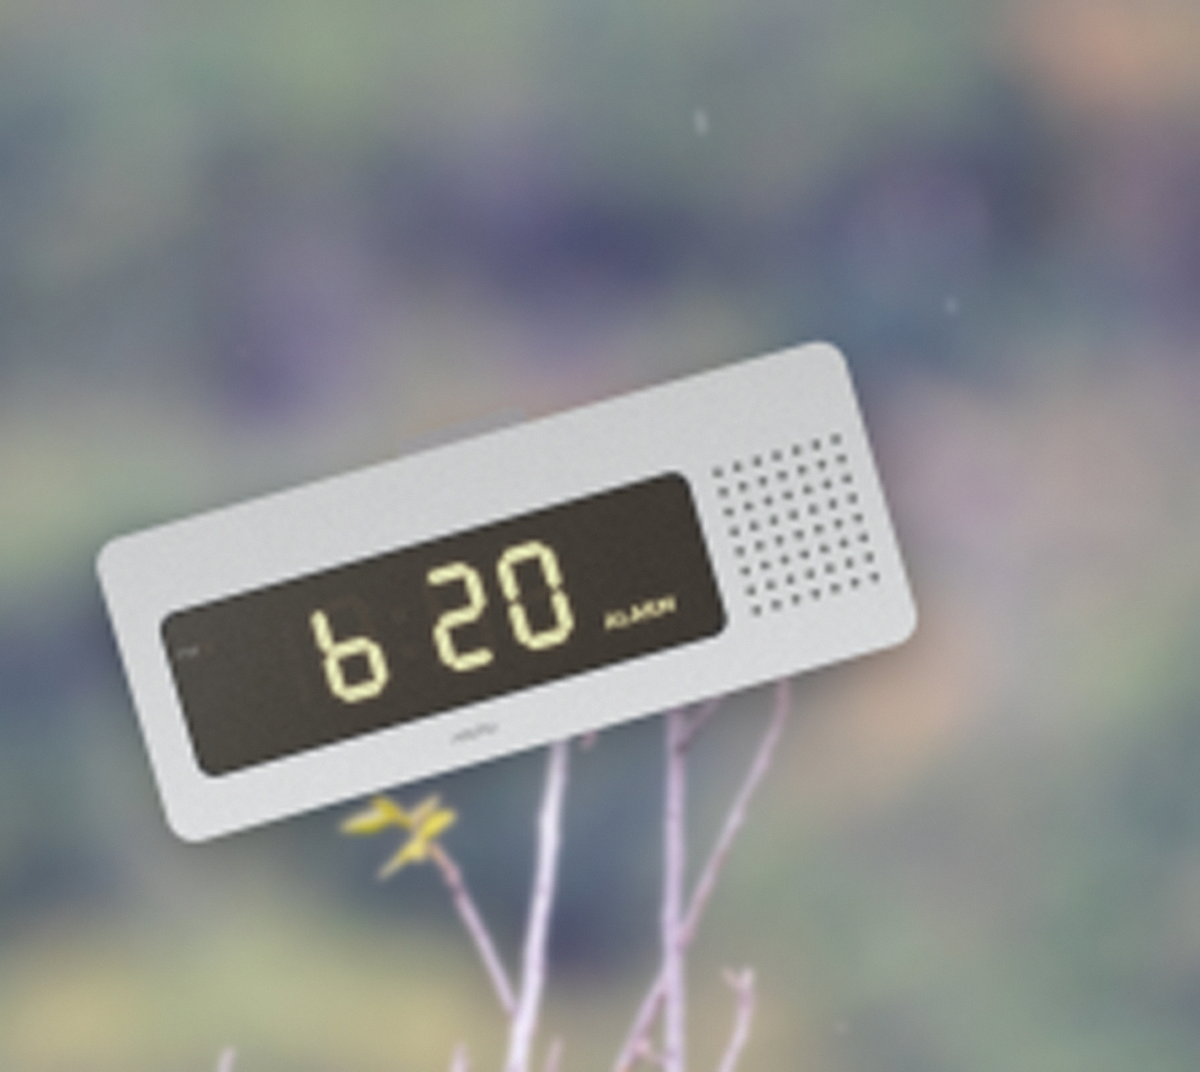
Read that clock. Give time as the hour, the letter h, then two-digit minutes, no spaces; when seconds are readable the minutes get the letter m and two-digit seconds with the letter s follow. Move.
6h20
